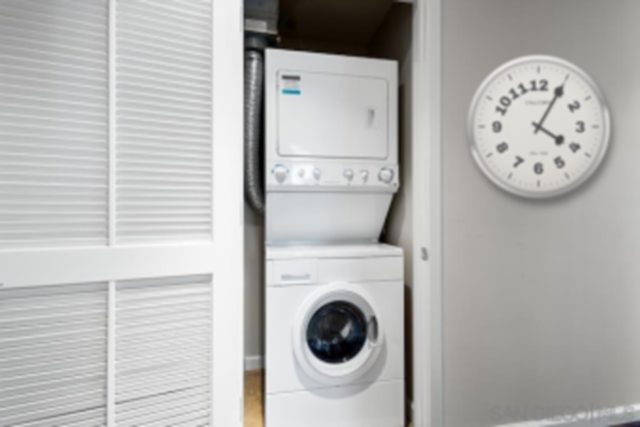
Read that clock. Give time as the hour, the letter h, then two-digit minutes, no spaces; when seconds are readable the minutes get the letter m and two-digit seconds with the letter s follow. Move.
4h05
